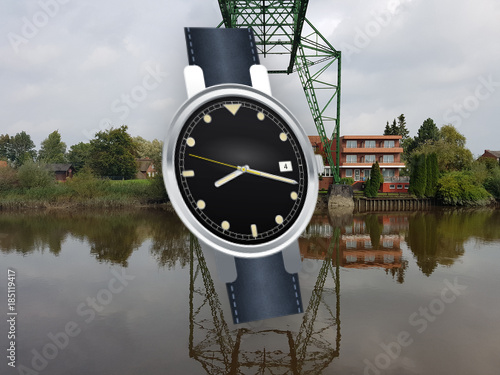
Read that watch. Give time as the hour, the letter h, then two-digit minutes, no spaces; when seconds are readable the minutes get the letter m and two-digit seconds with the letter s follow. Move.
8h17m48s
